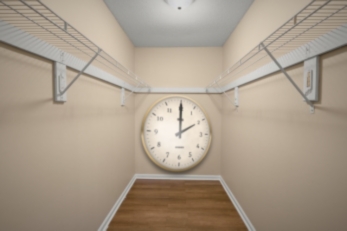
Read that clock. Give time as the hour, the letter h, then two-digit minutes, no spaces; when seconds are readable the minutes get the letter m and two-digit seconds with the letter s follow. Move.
2h00
